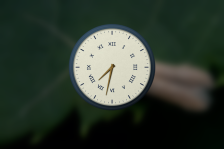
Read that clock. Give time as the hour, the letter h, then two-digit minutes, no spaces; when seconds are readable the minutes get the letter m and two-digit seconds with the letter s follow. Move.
7h32
